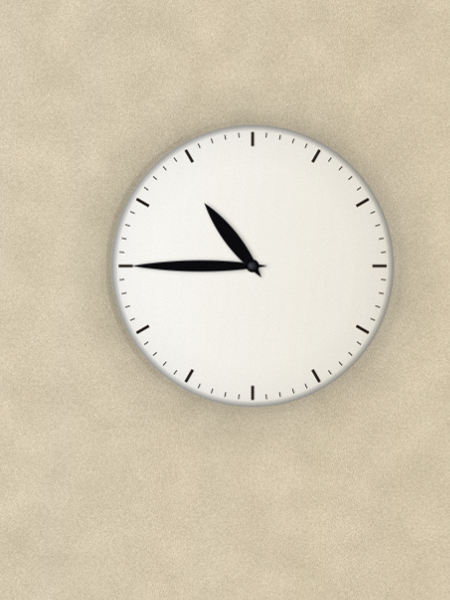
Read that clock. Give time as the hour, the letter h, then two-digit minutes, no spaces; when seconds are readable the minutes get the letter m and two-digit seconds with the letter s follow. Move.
10h45
